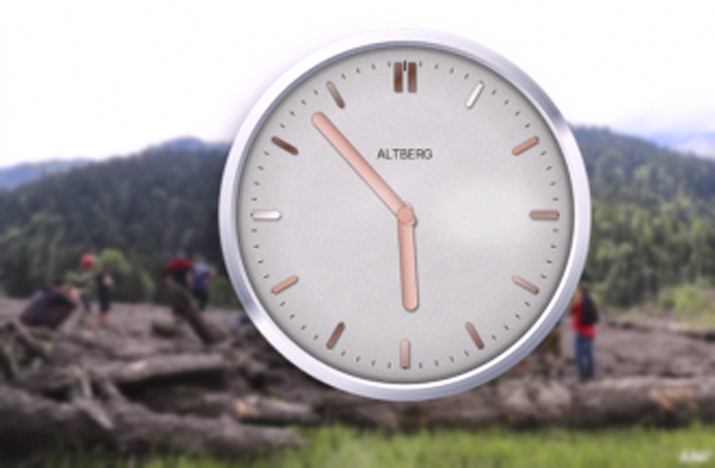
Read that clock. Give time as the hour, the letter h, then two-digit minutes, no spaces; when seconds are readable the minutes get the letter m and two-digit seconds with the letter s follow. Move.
5h53
